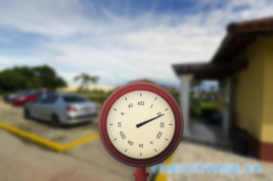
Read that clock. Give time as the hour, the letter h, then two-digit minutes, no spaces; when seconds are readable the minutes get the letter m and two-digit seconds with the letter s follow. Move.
2h11
